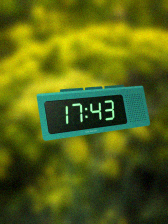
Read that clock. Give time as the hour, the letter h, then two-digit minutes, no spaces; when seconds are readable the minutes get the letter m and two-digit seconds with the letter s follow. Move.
17h43
